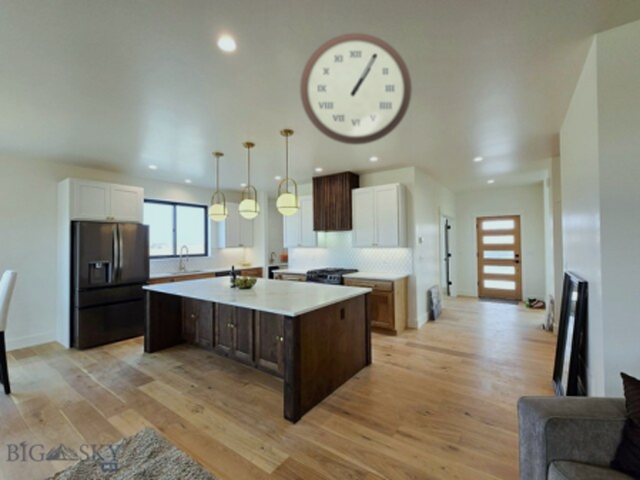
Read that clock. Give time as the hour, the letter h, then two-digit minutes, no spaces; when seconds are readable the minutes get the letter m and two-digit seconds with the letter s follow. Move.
1h05
